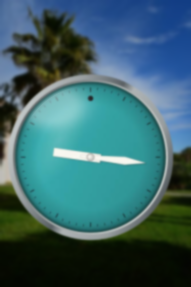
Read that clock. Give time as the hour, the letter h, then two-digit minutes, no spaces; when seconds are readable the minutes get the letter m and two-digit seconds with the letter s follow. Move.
9h16
